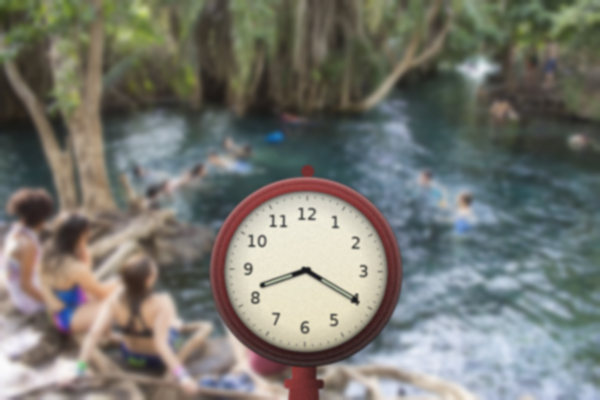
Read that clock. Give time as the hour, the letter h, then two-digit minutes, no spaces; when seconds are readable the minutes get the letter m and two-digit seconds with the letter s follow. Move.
8h20
